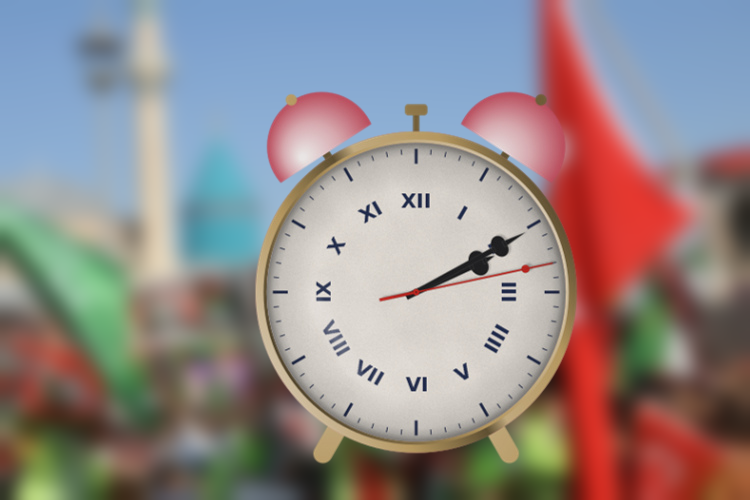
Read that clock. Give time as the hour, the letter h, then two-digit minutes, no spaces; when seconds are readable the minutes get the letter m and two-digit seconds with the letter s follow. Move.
2h10m13s
